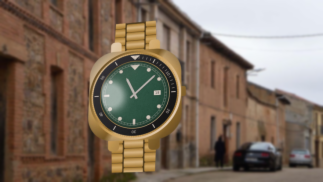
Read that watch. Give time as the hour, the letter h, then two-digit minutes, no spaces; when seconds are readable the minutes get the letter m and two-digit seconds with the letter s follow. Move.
11h08
